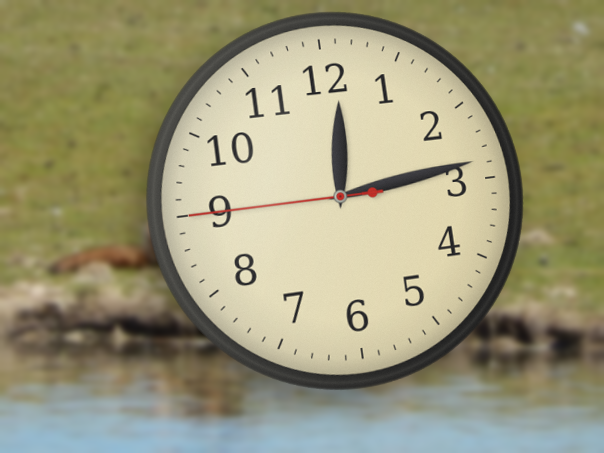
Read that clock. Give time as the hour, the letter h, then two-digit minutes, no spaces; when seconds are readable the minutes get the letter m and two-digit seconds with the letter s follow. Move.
12h13m45s
